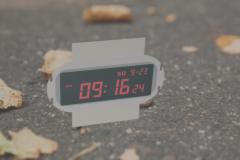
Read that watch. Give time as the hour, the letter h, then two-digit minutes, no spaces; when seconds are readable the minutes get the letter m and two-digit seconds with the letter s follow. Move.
9h16m24s
